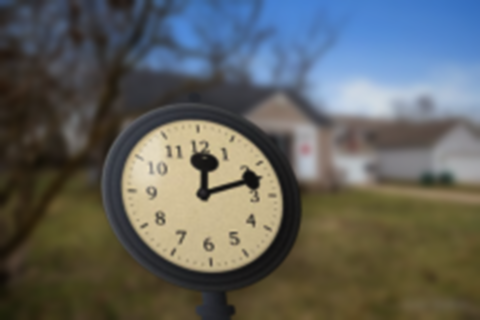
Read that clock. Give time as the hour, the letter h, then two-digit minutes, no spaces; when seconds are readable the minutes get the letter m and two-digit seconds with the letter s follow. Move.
12h12
